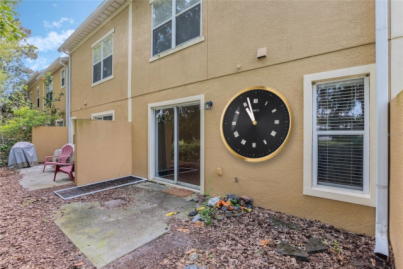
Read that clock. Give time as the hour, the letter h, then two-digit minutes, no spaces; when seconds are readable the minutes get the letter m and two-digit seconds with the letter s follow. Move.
10h57
